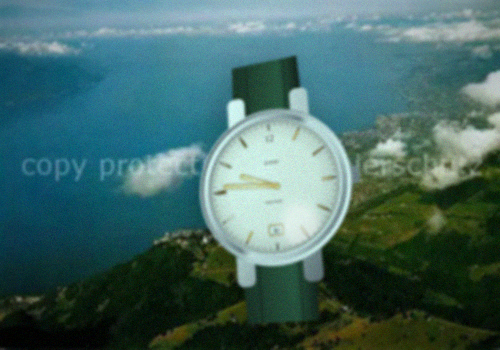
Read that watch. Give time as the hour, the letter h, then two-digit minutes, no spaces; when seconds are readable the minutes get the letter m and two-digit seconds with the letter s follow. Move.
9h46
